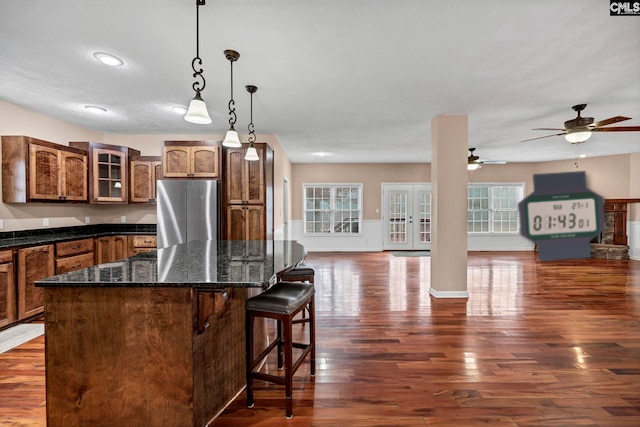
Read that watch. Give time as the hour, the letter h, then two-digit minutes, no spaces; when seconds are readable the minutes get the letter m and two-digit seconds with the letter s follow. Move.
1h43
